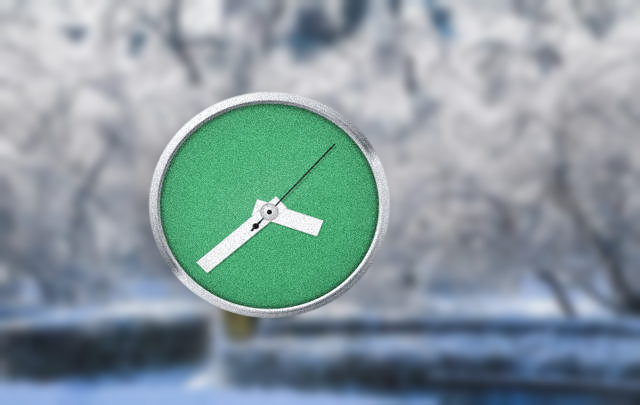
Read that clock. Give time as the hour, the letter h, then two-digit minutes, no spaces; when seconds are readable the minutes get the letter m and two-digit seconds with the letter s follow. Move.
3h38m07s
